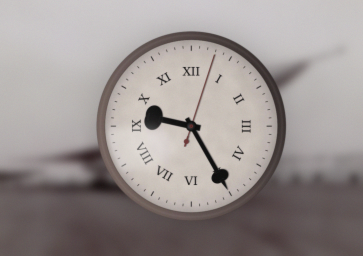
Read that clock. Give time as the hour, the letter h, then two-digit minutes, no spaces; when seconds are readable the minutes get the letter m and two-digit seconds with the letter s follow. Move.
9h25m03s
